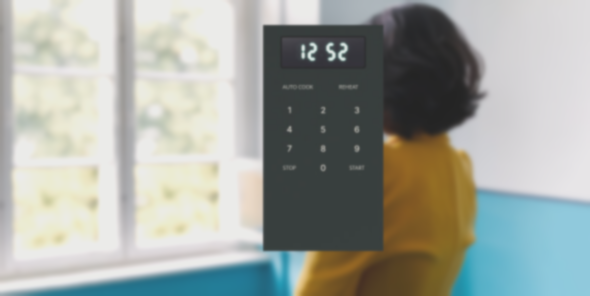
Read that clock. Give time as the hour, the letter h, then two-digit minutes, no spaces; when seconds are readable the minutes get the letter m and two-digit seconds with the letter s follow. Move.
12h52
